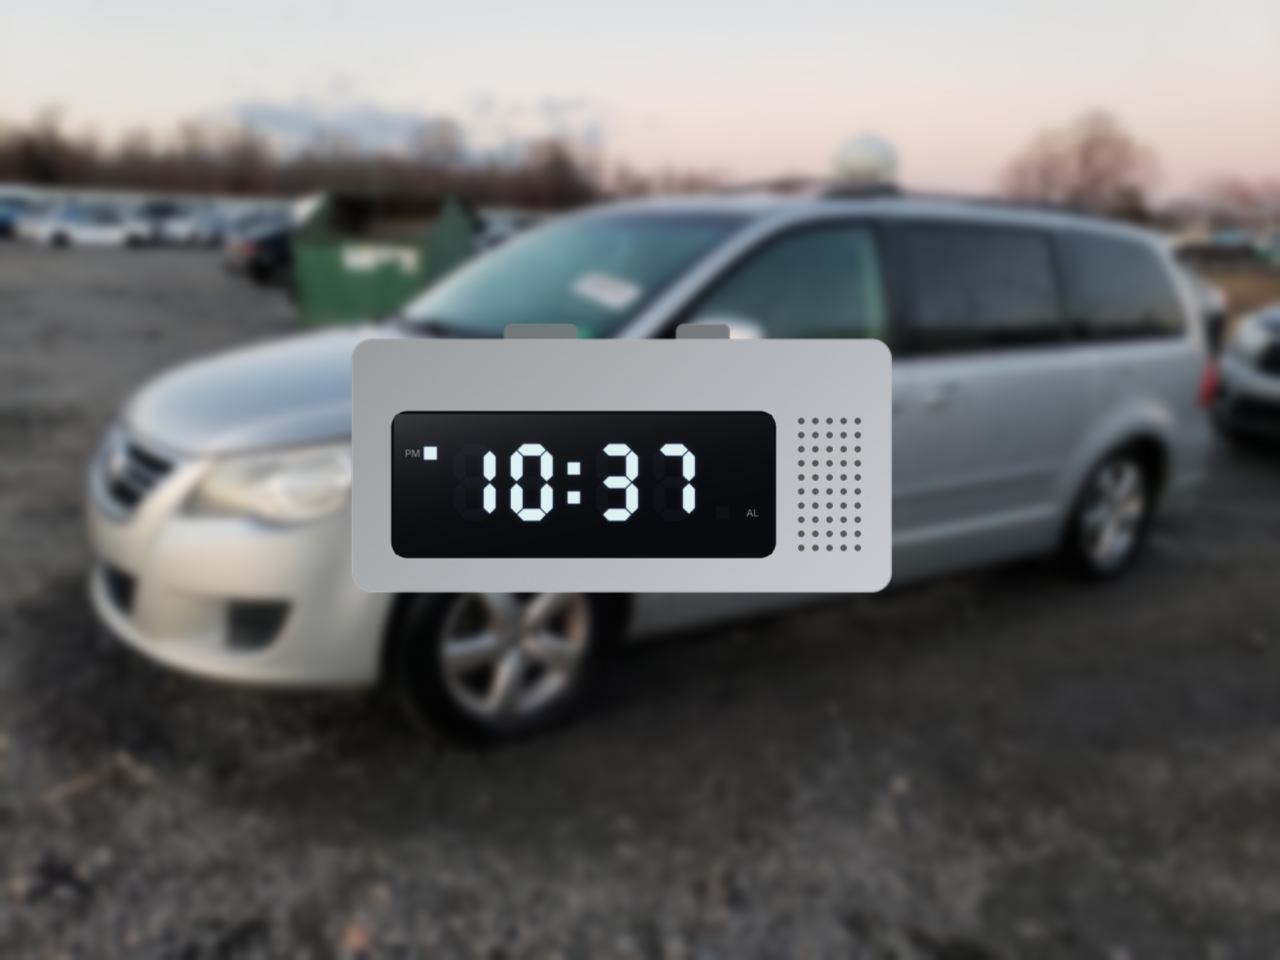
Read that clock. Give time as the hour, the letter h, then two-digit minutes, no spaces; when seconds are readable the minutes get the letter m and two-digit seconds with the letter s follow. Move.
10h37
